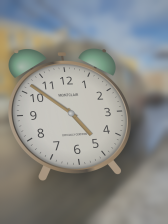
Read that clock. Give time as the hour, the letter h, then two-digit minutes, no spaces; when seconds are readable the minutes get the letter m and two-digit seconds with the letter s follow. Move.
4h52
